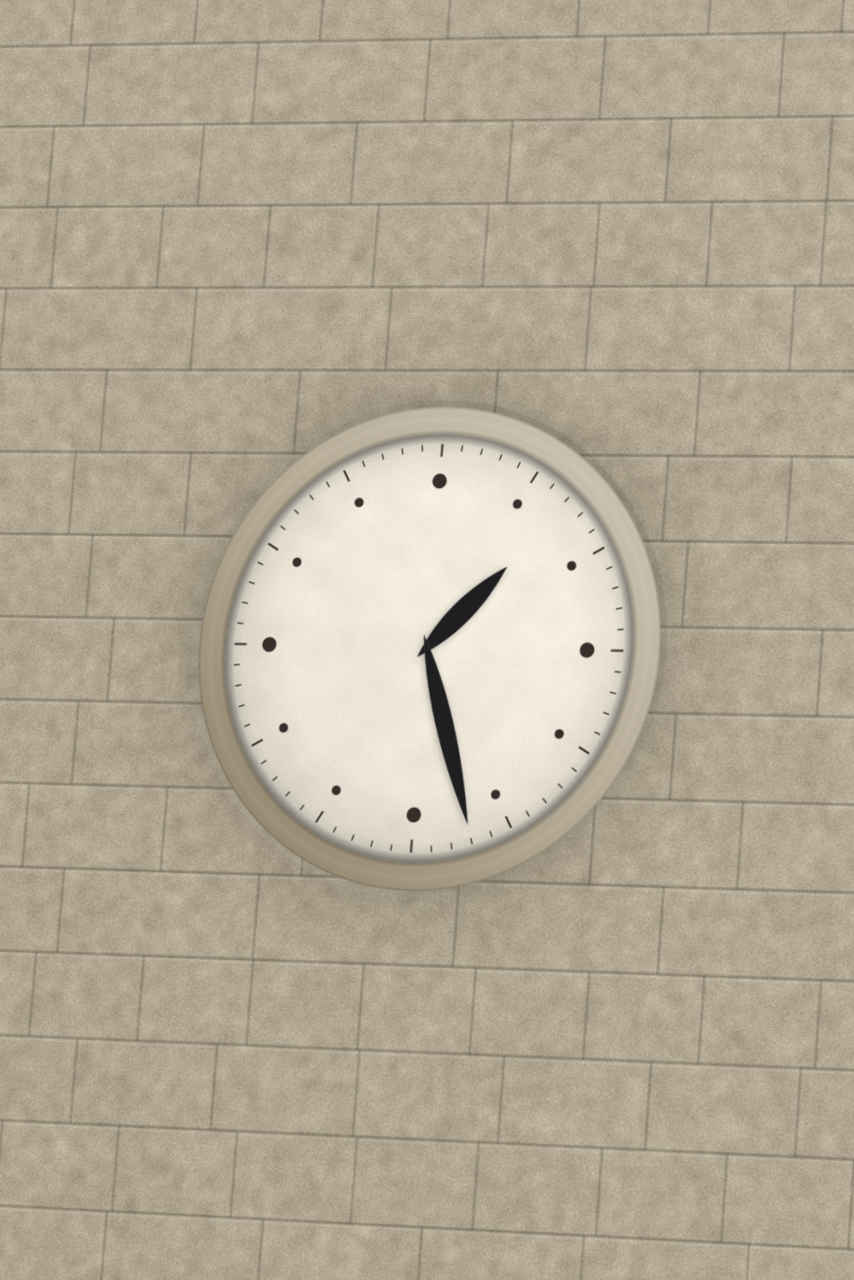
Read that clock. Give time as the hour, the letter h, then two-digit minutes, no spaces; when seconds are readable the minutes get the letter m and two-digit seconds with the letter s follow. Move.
1h27
